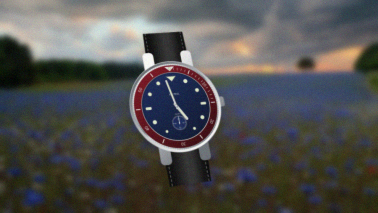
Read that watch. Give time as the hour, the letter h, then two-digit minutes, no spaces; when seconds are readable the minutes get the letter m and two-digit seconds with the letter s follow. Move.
4h58
